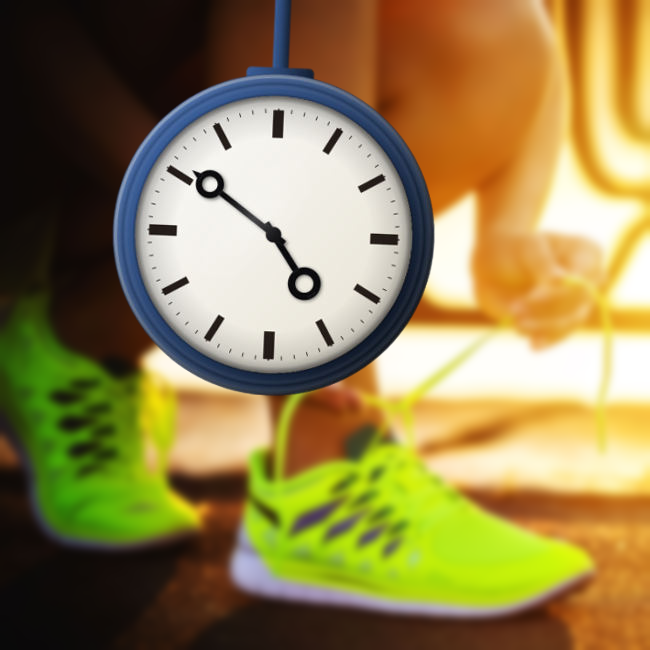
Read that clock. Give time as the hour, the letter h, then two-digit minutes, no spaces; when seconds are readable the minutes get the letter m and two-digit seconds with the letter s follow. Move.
4h51
